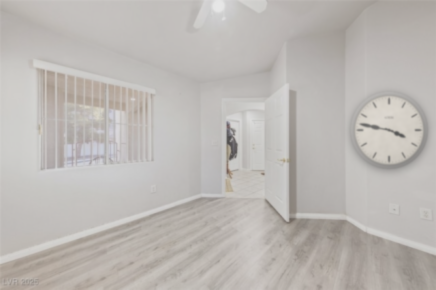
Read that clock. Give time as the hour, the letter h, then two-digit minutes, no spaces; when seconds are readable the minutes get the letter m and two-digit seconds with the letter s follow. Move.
3h47
